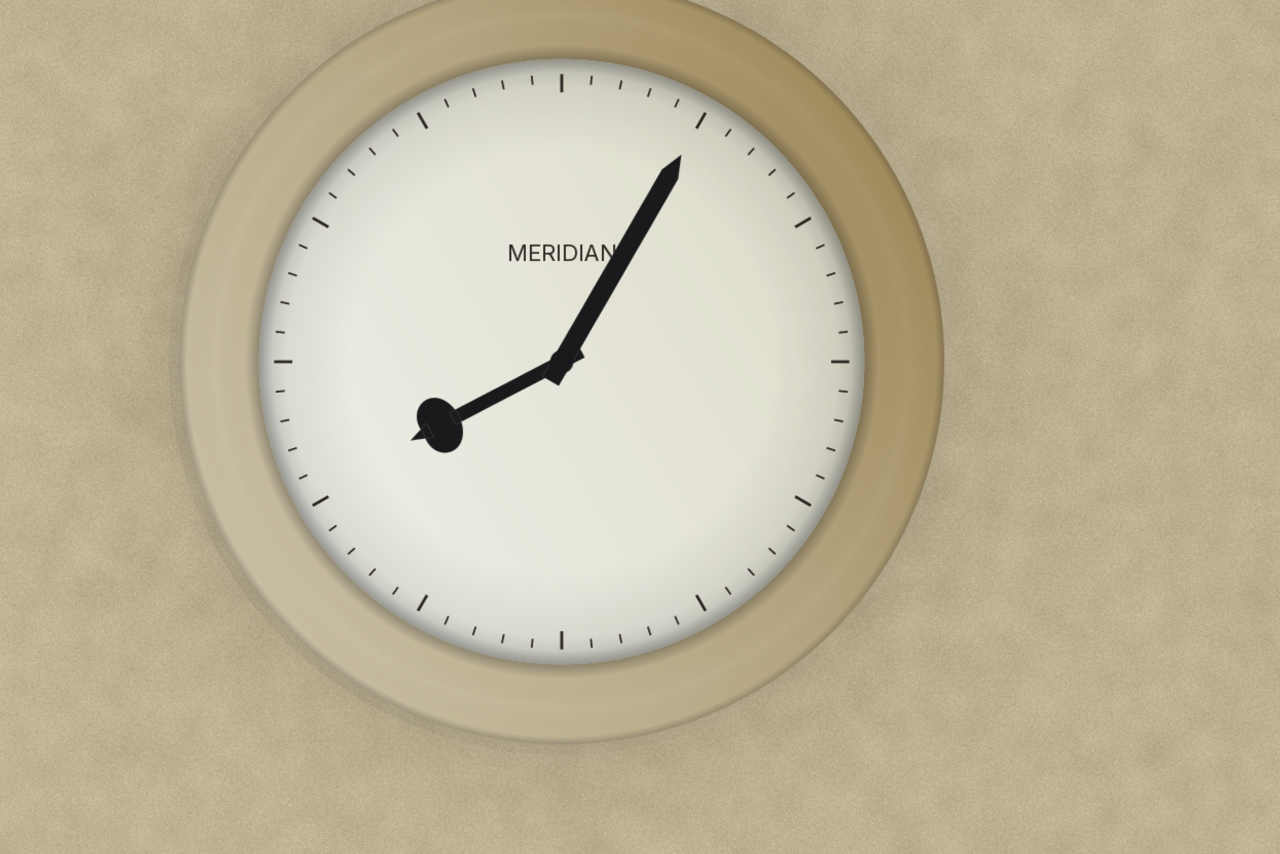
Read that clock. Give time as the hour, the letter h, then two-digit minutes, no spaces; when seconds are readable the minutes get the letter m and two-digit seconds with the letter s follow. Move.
8h05
